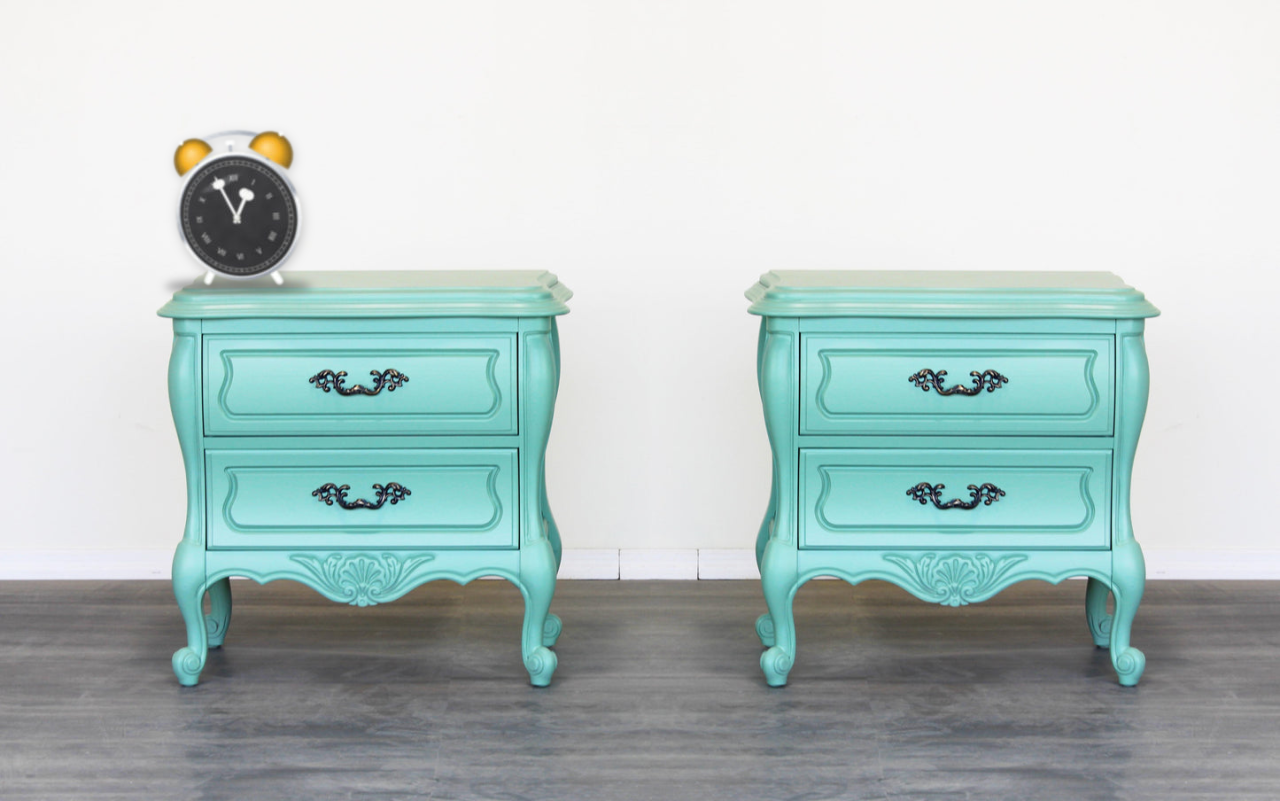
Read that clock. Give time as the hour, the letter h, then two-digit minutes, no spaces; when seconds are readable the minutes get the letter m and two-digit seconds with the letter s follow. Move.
12h56
